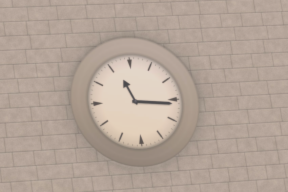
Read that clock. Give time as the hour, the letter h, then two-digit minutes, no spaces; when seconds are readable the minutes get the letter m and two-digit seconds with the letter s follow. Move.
11h16
